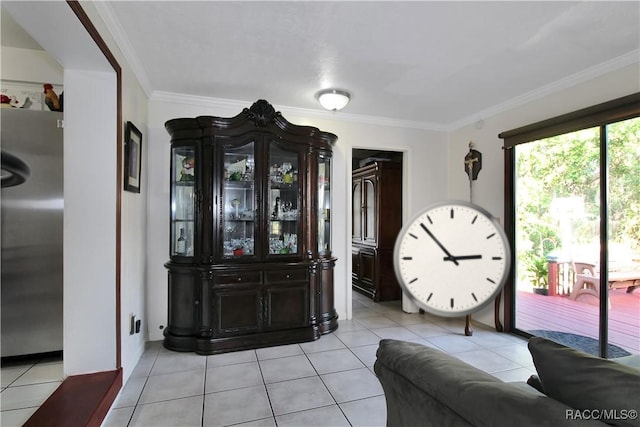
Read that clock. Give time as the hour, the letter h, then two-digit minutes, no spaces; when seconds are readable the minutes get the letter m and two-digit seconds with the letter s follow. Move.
2h53
